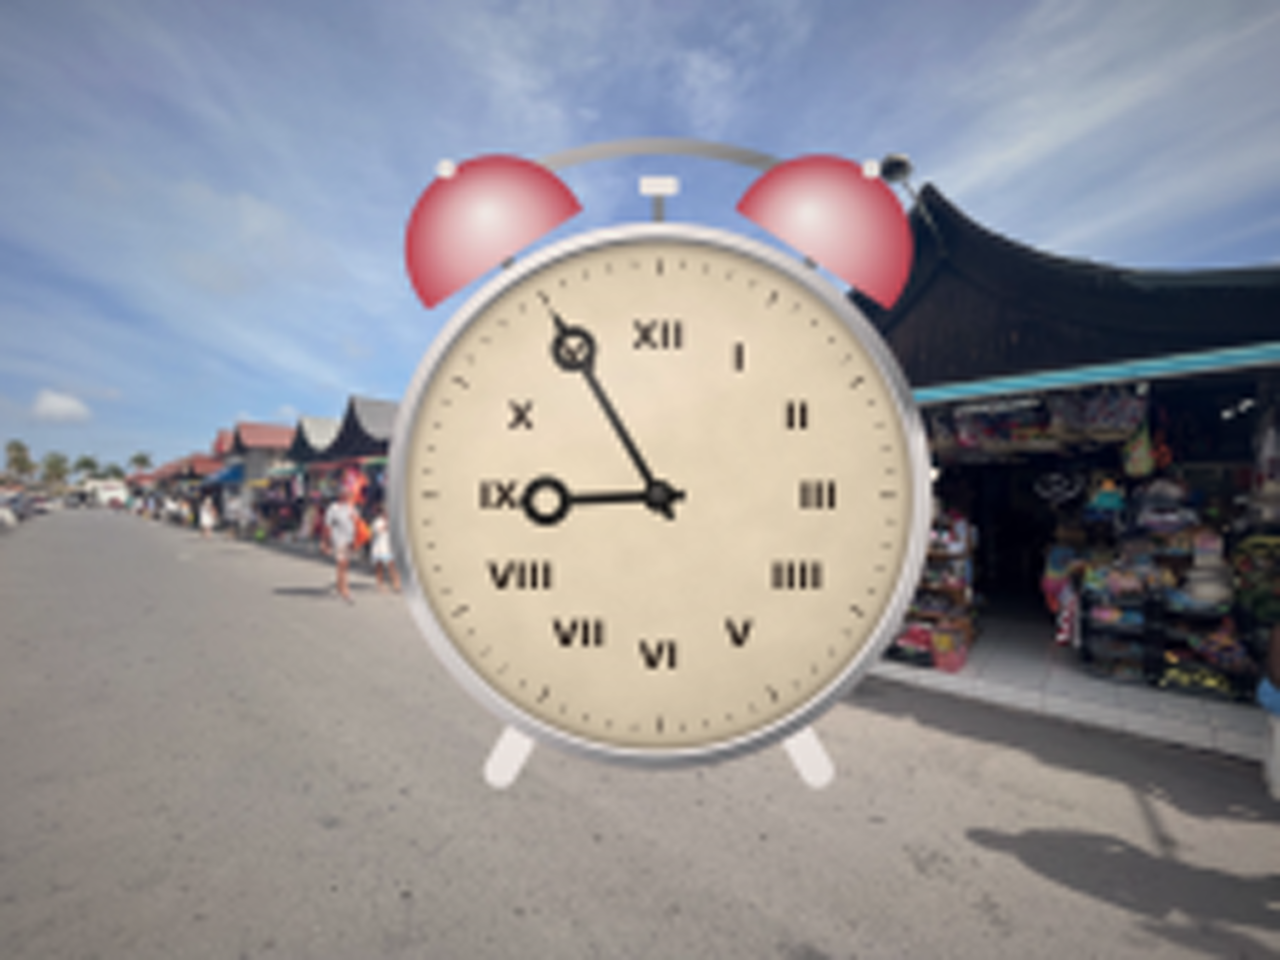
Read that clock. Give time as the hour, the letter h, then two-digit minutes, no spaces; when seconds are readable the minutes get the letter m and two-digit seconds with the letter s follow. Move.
8h55
